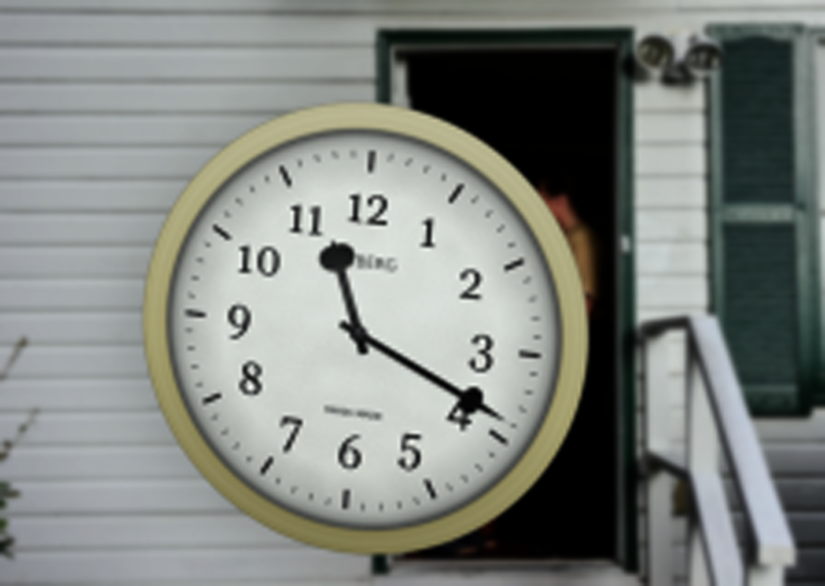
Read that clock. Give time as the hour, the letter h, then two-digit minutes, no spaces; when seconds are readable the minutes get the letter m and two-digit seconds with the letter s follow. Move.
11h19
